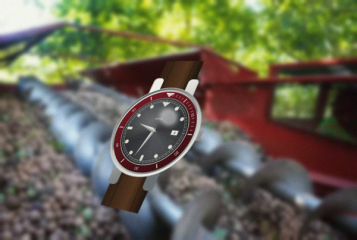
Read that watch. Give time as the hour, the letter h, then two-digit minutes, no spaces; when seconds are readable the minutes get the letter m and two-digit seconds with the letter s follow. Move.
9h33
